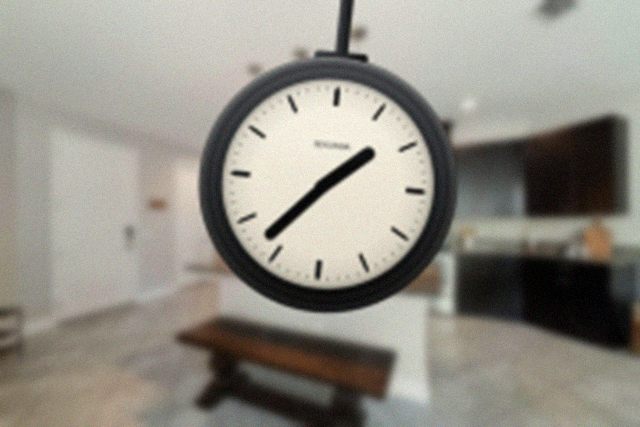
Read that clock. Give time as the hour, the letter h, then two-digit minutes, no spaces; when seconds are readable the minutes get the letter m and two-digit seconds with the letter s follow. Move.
1h37
